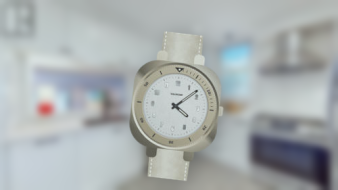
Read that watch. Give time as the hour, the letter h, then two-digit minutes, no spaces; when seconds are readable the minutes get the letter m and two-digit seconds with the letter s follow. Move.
4h08
